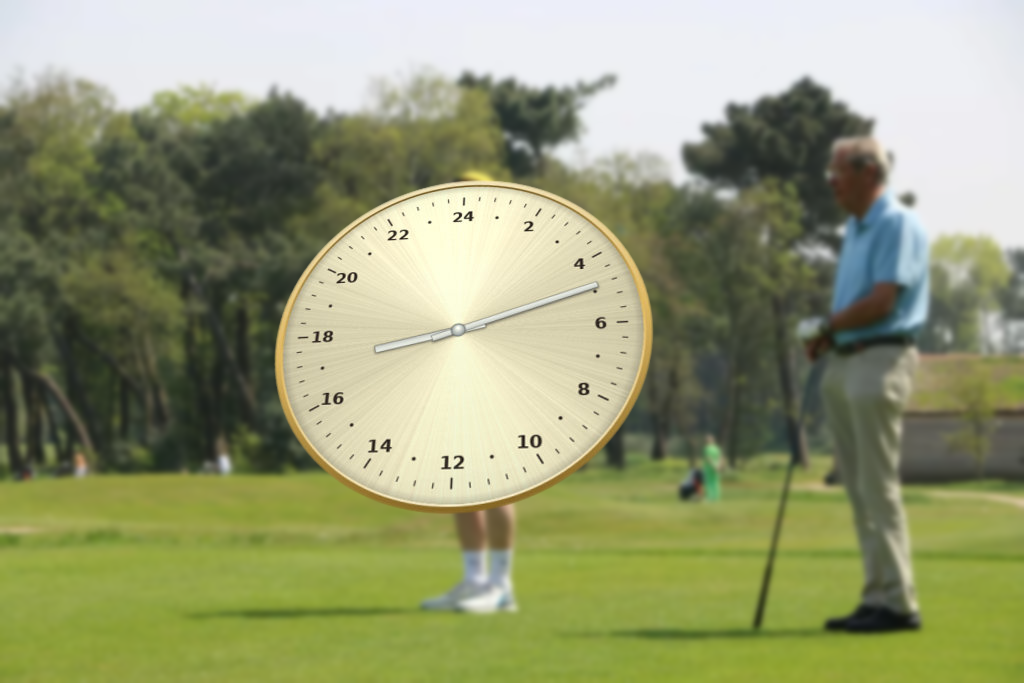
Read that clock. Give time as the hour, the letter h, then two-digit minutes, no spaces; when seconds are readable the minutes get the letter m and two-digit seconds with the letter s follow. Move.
17h12
